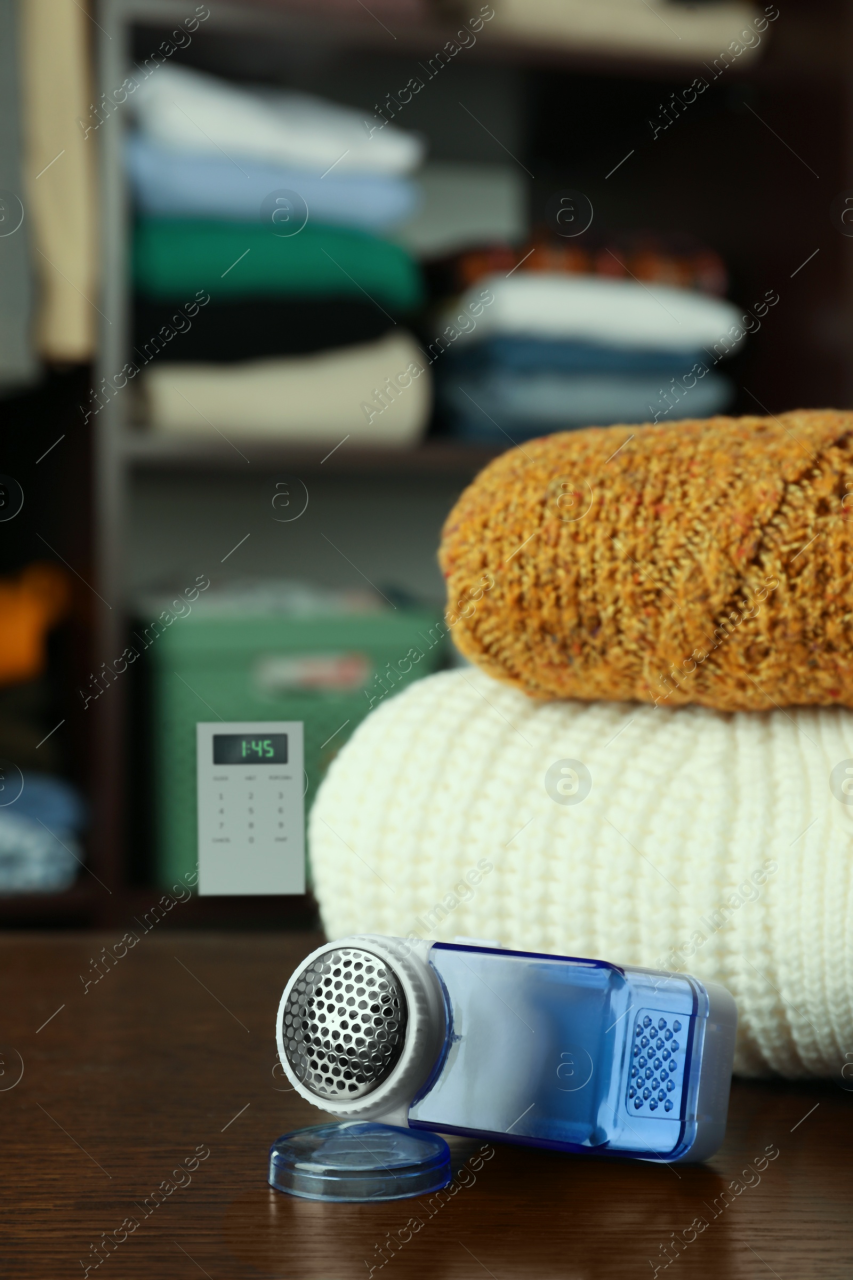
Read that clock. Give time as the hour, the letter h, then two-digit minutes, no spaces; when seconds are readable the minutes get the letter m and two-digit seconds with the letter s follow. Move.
1h45
